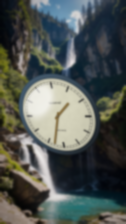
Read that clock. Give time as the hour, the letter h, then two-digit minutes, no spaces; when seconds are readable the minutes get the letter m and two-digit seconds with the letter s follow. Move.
1h33
